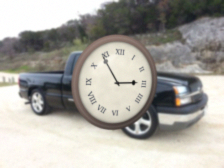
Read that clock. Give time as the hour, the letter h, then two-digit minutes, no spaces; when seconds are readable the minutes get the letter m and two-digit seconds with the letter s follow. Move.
2h54
